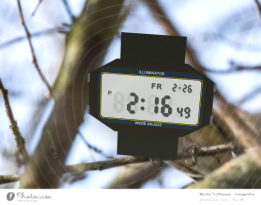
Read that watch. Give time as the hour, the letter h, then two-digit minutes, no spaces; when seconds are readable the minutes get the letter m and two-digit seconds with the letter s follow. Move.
2h16m49s
